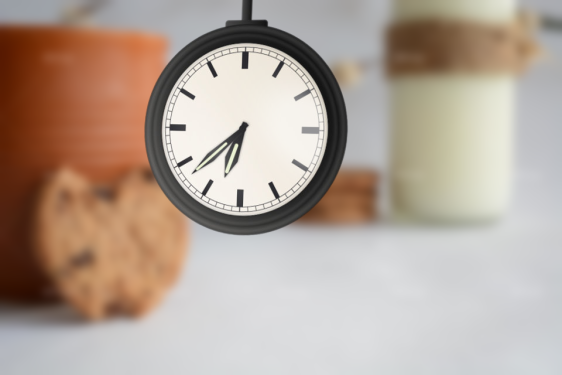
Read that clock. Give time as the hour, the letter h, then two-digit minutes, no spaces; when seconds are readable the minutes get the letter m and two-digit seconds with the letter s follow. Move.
6h38
